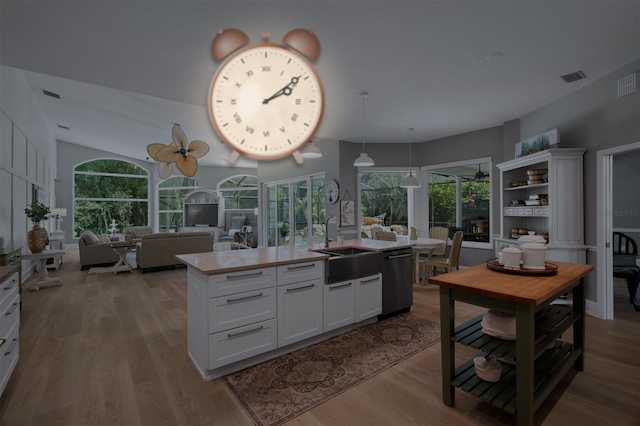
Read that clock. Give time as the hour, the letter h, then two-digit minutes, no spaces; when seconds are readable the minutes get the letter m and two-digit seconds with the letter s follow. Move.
2h09
